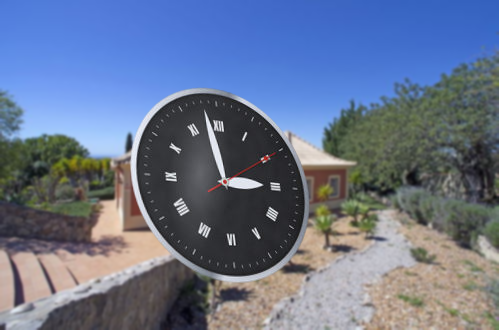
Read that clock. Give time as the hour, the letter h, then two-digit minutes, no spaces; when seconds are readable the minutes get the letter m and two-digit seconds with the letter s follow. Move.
2h58m10s
